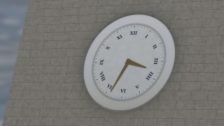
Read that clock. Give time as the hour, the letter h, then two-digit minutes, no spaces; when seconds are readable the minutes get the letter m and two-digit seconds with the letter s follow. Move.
3h34
